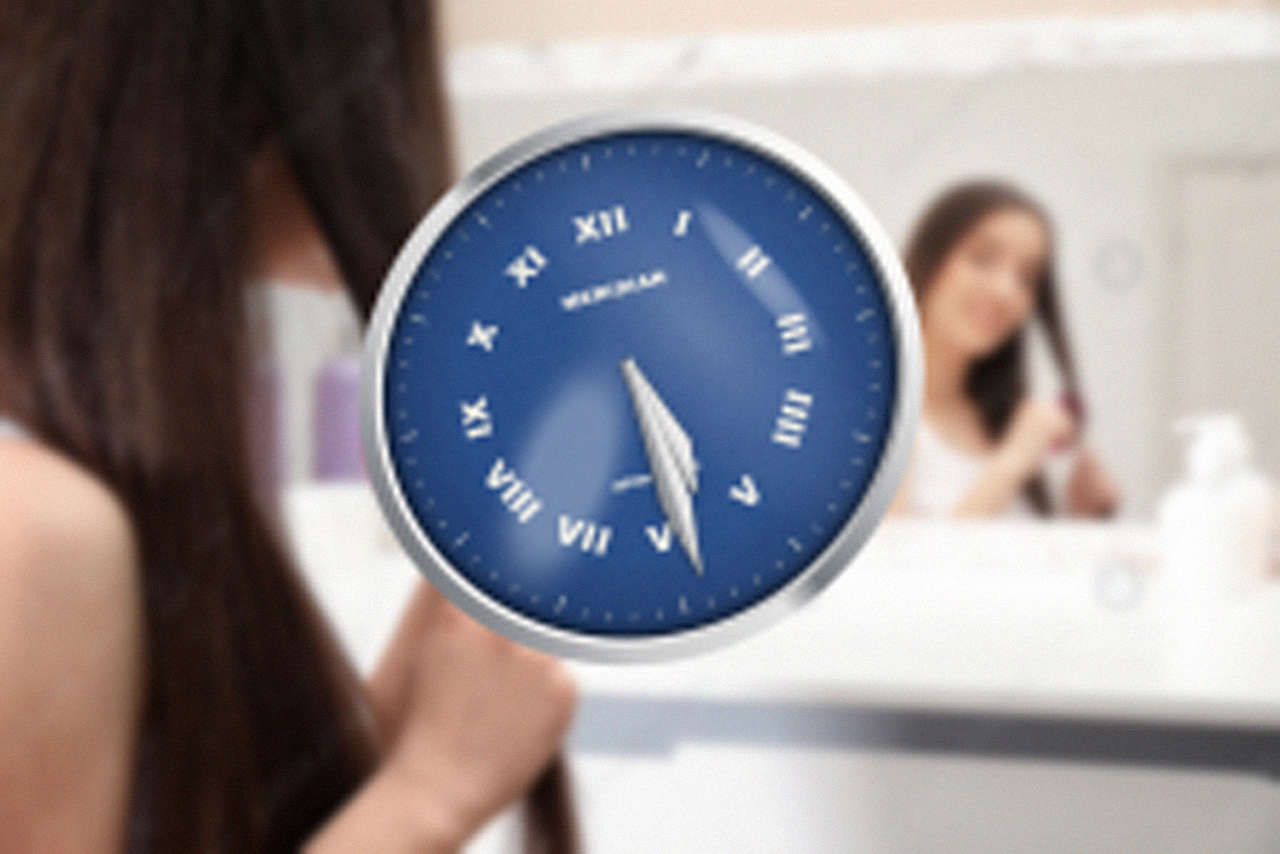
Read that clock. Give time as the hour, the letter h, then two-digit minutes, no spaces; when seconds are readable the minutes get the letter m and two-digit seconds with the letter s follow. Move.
5h29
